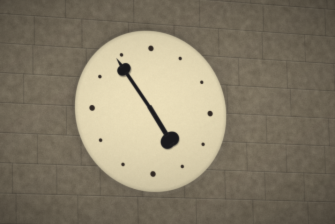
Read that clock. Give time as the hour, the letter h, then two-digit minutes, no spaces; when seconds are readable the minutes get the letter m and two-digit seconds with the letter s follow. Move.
4h54
